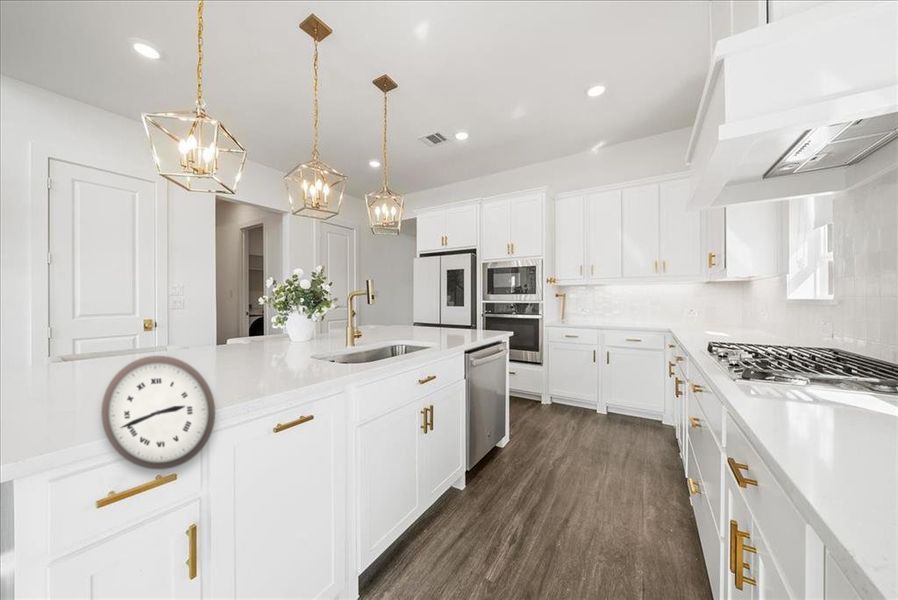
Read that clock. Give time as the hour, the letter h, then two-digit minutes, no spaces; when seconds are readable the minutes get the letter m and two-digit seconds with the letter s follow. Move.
2h42
